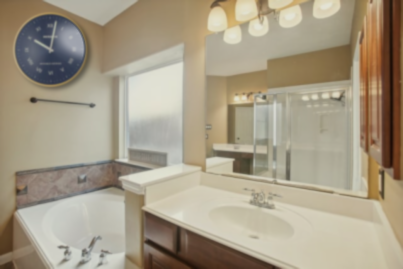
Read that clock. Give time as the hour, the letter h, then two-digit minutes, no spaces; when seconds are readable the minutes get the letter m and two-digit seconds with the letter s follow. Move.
10h02
